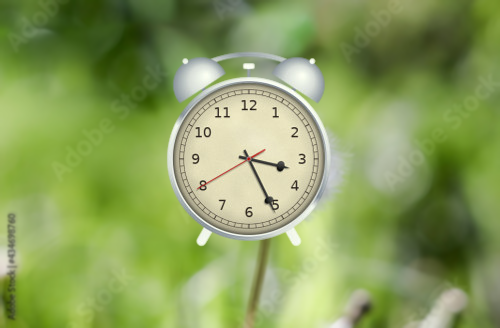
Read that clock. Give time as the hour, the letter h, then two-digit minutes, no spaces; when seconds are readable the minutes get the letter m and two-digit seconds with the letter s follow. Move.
3h25m40s
